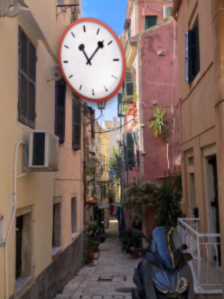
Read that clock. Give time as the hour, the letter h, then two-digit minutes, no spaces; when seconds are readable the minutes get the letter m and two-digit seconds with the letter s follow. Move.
11h08
